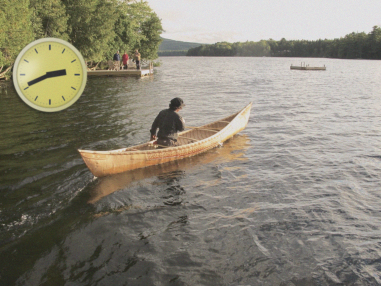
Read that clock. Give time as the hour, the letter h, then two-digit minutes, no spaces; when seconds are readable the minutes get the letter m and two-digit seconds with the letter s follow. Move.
2h41
